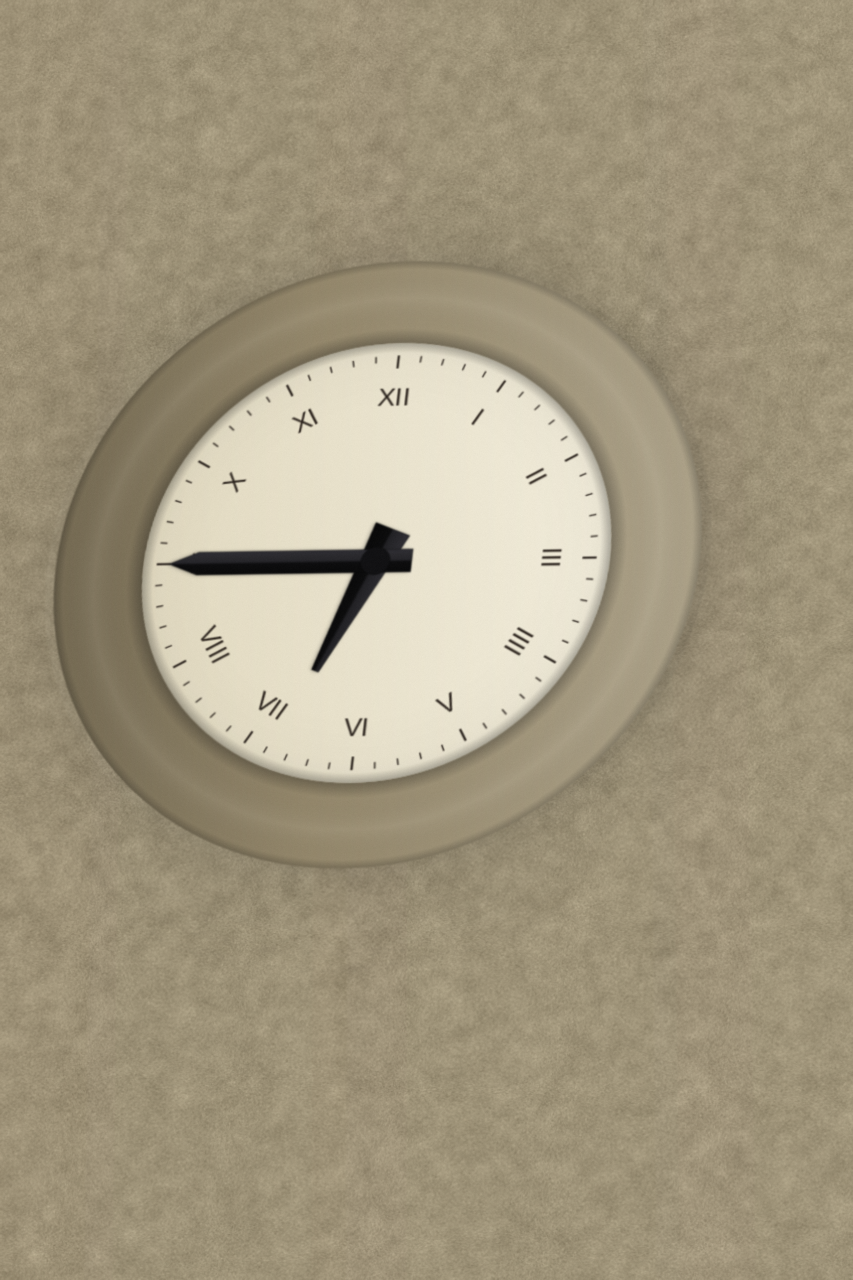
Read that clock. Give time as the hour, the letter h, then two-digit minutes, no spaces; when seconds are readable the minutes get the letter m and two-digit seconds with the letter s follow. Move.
6h45
